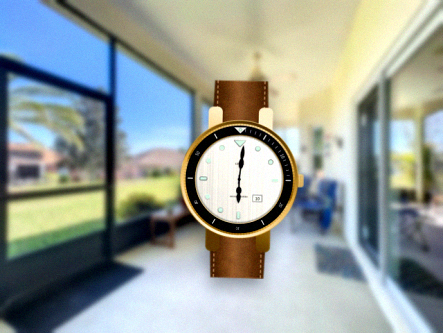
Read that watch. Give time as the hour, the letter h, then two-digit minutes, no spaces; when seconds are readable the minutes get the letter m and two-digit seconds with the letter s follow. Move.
6h01
